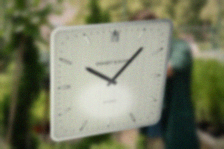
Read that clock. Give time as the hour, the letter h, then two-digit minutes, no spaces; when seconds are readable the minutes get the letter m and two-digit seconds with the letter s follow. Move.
10h07
